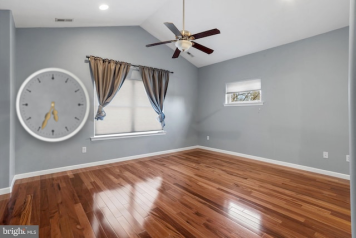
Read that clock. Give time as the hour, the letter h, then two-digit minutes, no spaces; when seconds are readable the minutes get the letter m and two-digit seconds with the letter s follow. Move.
5h34
